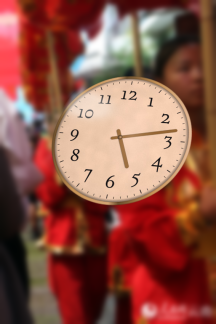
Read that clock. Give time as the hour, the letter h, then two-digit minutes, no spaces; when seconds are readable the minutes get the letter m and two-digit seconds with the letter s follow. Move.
5h13
